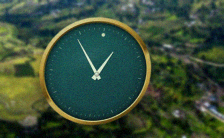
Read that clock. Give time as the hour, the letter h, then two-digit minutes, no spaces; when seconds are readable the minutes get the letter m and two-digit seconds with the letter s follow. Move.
12h54
